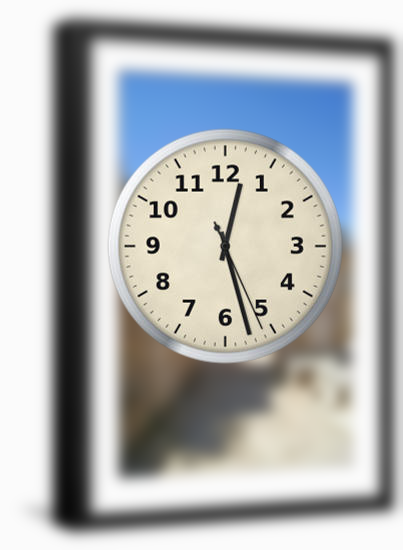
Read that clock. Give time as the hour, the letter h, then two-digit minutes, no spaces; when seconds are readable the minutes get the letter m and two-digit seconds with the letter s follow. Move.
12h27m26s
